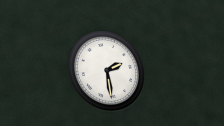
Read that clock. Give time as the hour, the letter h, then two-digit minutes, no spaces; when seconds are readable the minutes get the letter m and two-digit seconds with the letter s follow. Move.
2h31
